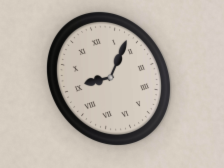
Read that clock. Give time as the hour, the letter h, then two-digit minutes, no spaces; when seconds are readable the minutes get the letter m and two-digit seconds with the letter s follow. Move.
9h08
